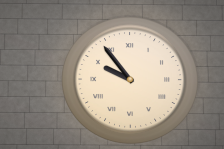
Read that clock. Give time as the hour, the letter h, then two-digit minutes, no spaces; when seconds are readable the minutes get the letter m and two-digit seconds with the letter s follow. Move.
9h54
